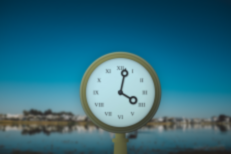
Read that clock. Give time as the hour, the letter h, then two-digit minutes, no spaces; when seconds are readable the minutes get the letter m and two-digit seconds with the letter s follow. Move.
4h02
